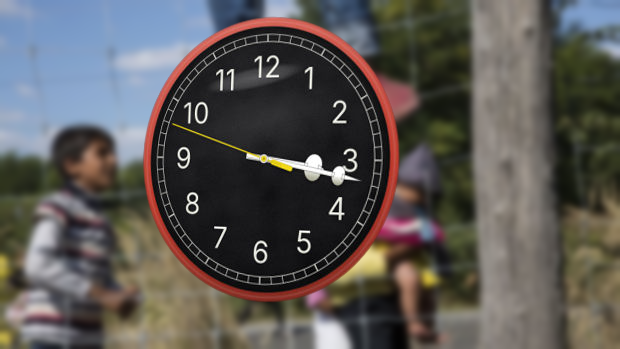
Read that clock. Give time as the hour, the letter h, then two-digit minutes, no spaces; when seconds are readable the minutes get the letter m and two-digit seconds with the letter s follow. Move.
3h16m48s
